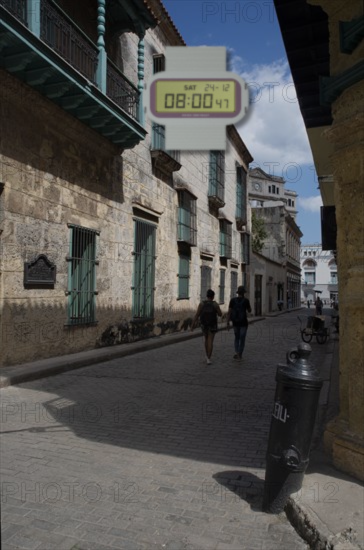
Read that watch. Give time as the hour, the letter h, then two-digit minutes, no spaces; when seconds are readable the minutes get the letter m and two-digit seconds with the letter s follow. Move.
8h00
